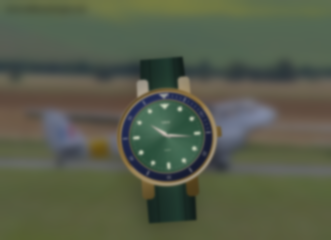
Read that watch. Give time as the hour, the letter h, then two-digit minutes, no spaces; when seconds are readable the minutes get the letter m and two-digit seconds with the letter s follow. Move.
10h16
